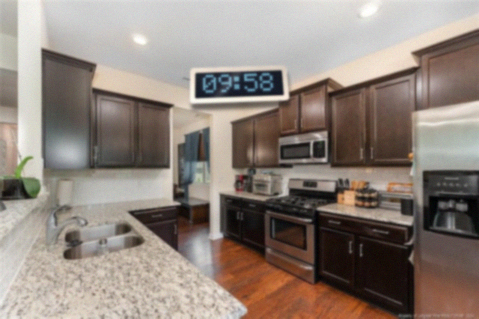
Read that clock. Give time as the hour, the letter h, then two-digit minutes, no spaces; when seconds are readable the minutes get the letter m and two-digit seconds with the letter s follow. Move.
9h58
